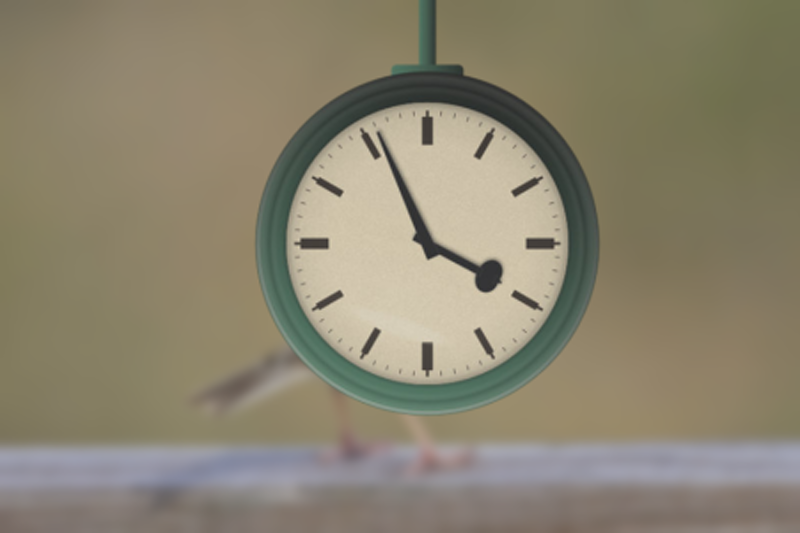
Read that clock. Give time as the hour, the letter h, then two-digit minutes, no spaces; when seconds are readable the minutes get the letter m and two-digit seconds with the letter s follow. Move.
3h56
